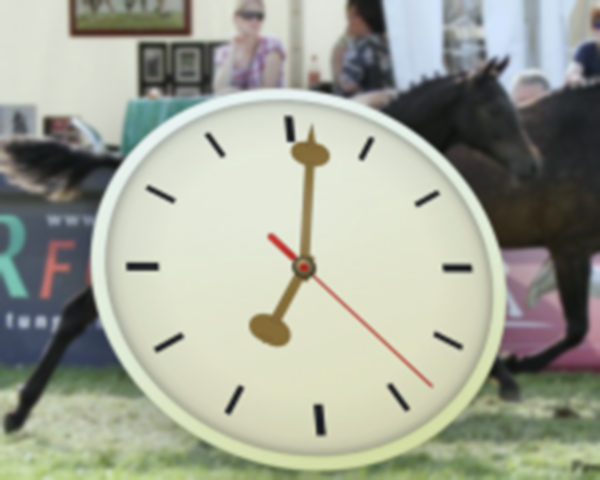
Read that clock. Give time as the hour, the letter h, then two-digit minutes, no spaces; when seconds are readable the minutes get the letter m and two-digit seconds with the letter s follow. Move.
7h01m23s
